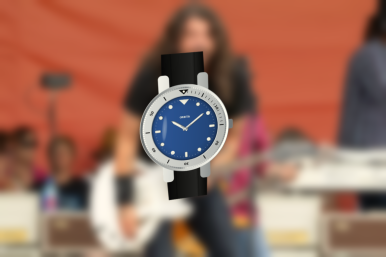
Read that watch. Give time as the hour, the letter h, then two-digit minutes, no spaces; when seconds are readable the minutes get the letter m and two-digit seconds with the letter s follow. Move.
10h09
